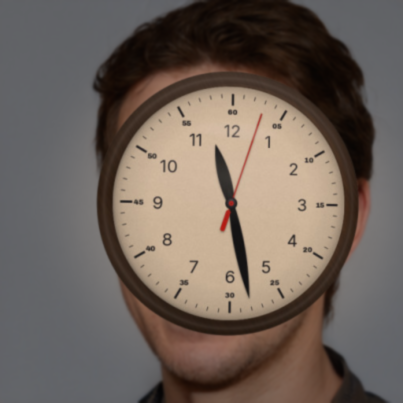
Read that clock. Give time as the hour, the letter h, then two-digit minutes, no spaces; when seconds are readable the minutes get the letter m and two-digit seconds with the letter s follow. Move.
11h28m03s
